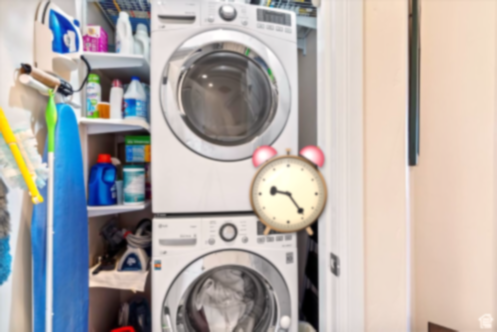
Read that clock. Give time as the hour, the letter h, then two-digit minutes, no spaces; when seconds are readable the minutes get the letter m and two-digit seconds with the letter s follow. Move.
9h24
